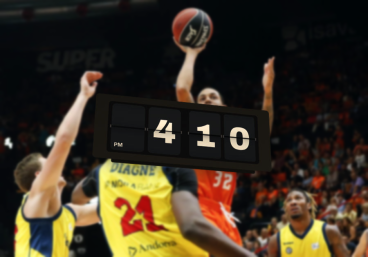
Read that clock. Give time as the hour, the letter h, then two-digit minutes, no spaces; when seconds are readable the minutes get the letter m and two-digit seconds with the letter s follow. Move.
4h10
